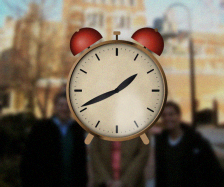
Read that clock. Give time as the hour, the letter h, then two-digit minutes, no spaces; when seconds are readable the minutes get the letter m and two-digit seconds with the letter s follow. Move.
1h41
